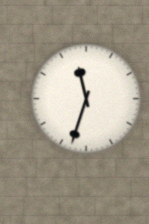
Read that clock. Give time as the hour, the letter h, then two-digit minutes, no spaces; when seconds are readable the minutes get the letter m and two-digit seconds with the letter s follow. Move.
11h33
